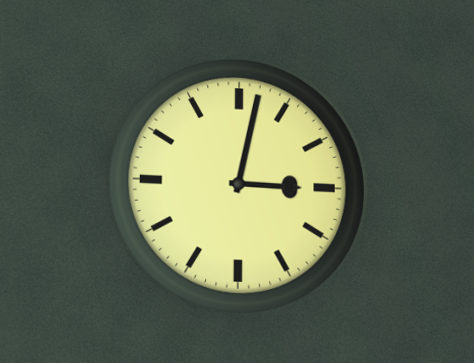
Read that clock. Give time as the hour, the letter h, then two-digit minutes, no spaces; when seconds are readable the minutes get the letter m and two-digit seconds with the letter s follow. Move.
3h02
